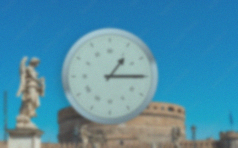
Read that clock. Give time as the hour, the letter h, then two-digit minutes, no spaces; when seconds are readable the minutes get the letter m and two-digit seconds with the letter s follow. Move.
1h15
